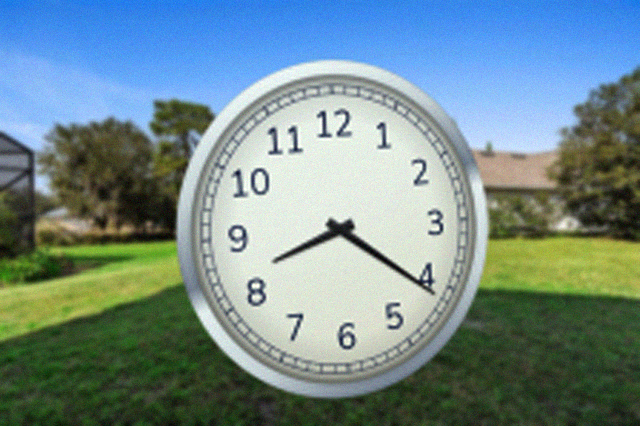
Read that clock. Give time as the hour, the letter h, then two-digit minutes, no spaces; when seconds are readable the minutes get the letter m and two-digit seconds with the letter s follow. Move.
8h21
